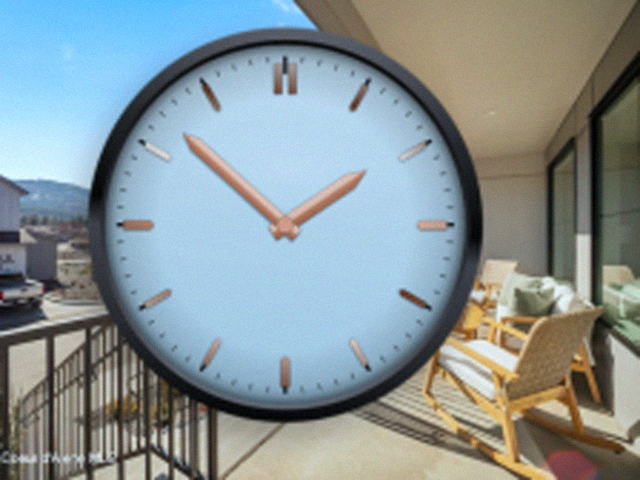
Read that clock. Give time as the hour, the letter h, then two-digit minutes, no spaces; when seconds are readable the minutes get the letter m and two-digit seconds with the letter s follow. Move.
1h52
